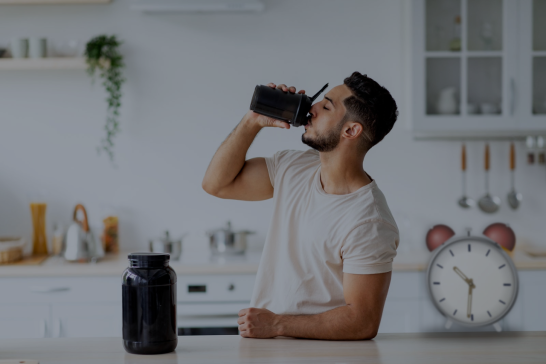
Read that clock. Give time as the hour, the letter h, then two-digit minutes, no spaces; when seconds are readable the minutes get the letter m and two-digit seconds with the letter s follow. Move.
10h31
